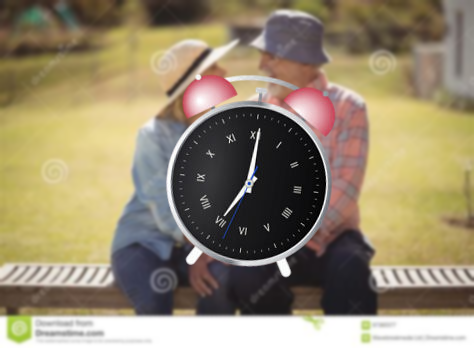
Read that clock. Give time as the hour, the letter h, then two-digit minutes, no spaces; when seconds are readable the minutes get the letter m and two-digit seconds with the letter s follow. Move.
7h00m33s
